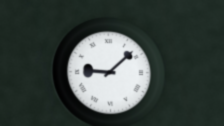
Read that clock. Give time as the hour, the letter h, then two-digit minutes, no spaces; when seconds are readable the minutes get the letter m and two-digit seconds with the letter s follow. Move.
9h08
